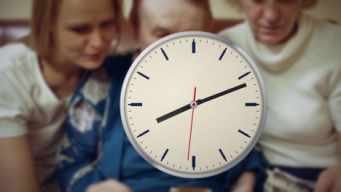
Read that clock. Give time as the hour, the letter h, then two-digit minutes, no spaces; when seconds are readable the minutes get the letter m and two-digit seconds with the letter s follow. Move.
8h11m31s
